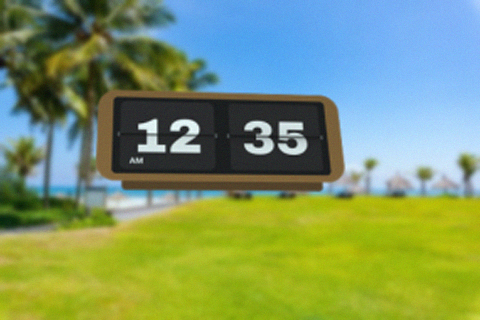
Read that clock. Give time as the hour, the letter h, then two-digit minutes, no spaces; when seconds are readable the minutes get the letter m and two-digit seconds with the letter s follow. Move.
12h35
